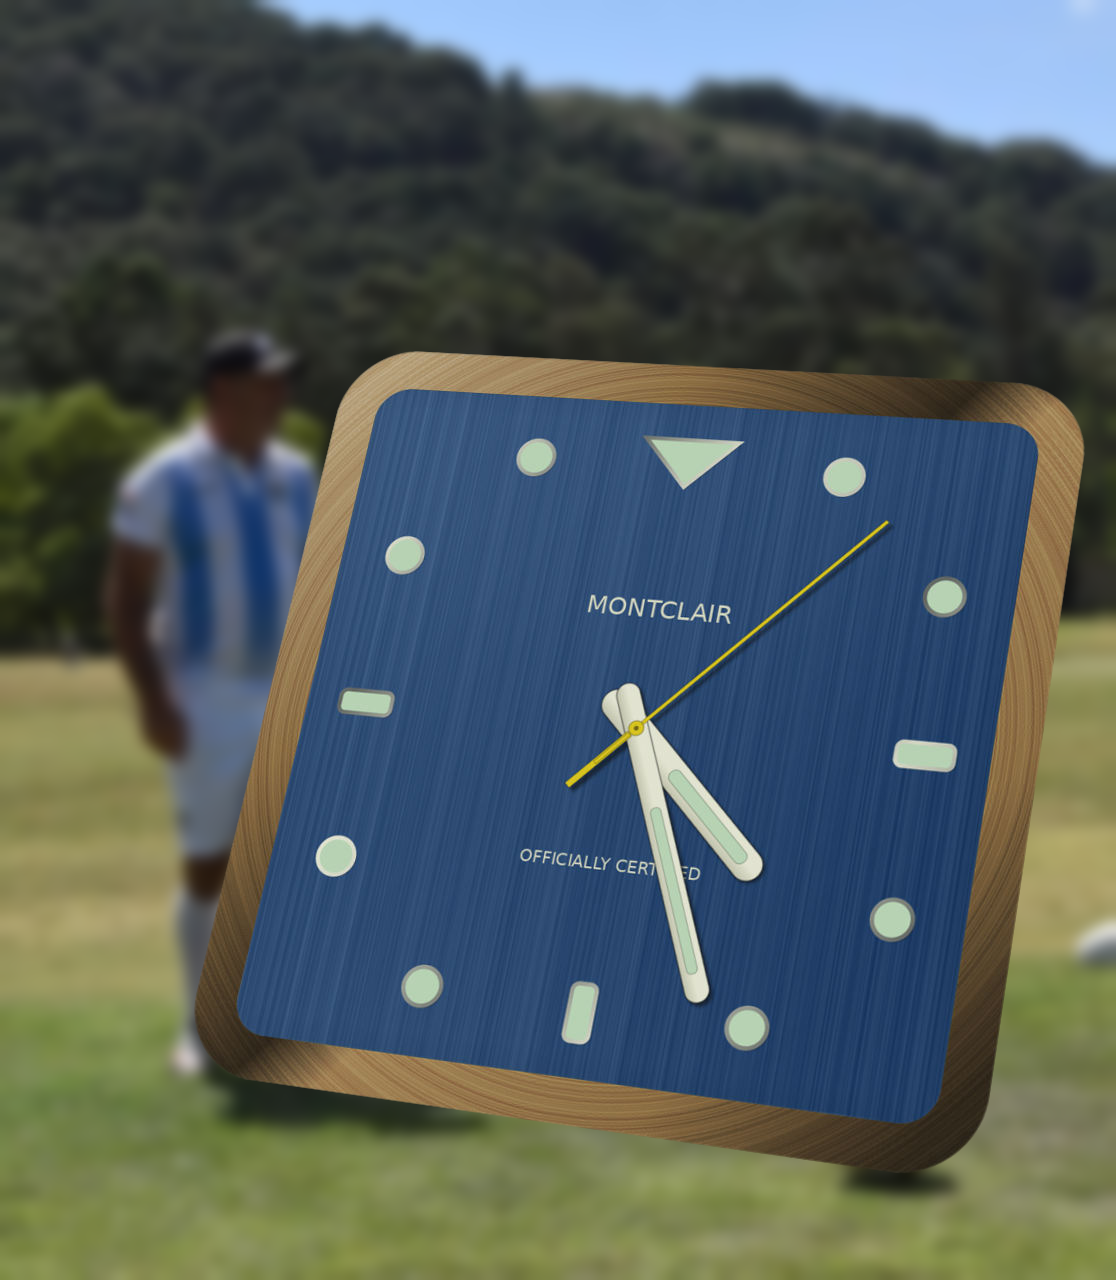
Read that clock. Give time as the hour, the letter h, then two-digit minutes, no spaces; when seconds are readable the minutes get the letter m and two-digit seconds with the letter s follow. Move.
4h26m07s
